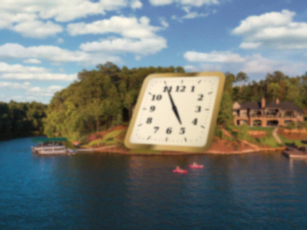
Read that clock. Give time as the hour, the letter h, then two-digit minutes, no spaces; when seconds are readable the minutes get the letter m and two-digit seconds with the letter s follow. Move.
4h55
